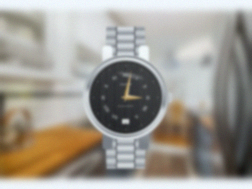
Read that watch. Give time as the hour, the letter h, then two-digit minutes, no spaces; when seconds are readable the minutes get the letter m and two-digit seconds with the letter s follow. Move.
3h02
